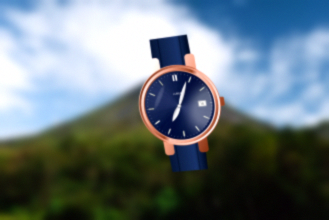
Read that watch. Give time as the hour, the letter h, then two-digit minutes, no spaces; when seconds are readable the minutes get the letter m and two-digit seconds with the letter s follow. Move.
7h04
